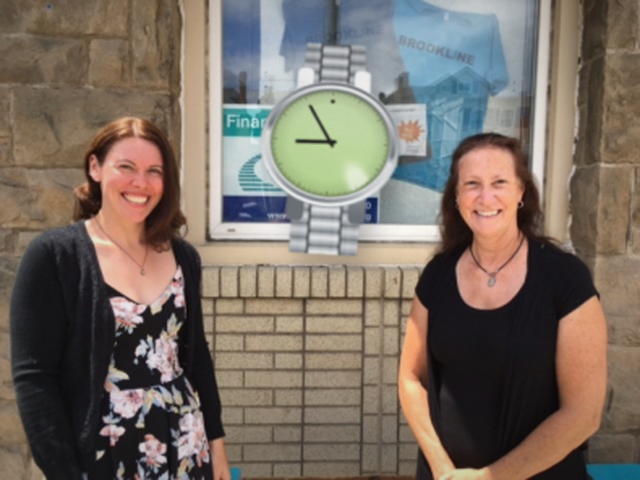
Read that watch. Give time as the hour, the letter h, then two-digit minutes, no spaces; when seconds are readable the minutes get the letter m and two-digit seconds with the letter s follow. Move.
8h55
